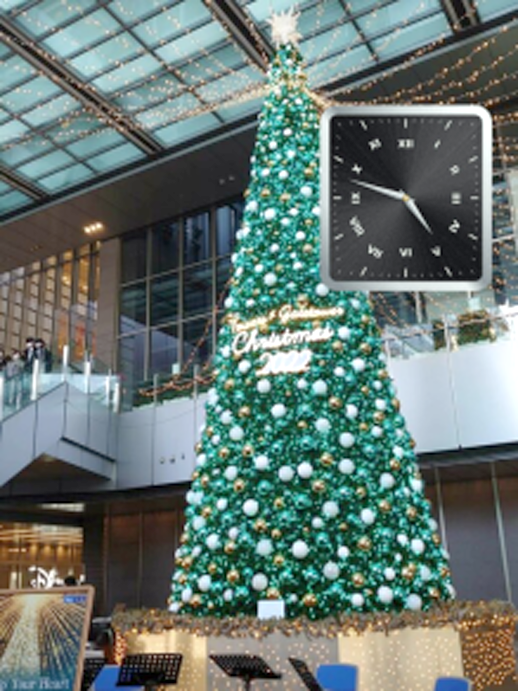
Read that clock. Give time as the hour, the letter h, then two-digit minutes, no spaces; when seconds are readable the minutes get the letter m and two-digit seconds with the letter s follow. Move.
4h48
